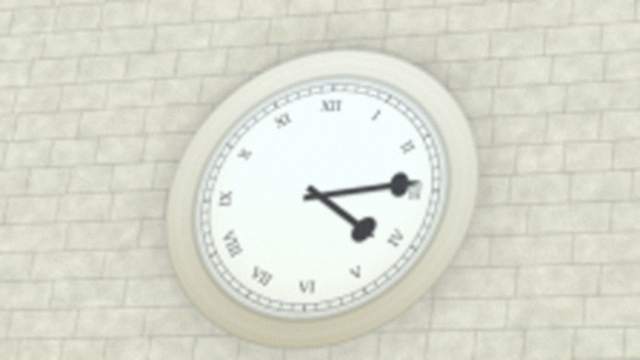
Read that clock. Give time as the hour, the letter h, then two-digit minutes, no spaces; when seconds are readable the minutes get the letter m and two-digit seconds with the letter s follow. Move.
4h14
